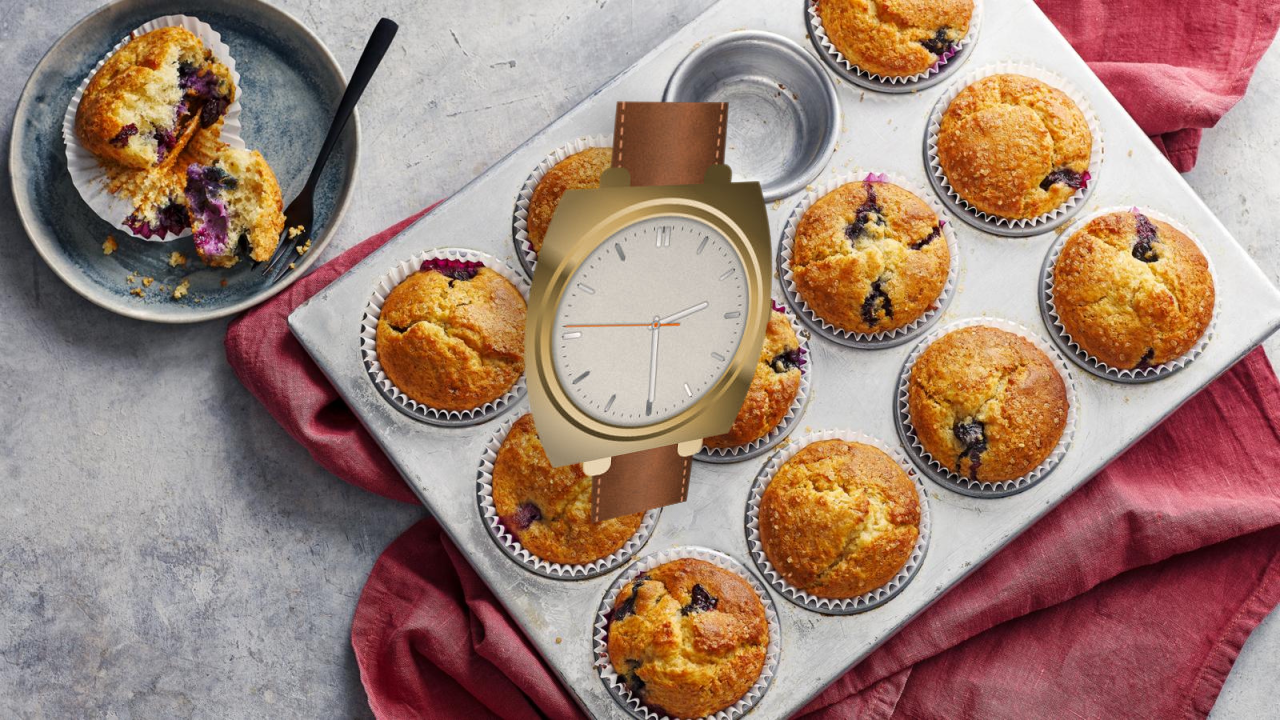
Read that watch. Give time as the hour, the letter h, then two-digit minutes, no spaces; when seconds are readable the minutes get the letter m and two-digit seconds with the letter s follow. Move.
2h29m46s
